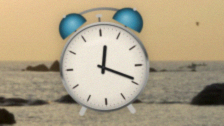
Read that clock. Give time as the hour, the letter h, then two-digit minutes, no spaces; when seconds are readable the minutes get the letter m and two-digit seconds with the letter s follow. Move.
12h19
